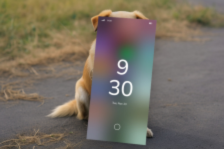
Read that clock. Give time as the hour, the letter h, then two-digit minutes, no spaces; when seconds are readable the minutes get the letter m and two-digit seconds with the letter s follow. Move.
9h30
